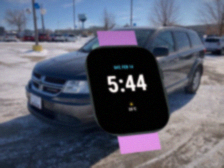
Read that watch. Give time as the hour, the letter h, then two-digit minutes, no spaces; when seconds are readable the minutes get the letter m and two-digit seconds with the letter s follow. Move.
5h44
